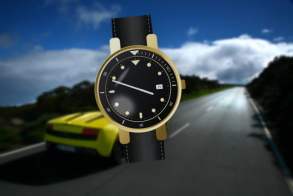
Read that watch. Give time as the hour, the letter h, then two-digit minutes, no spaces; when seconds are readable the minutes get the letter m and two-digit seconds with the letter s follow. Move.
3h49
